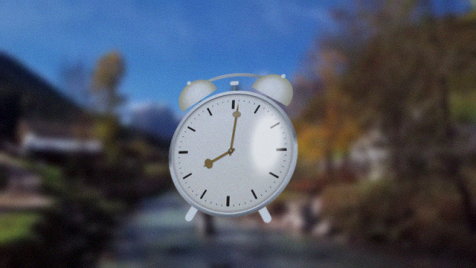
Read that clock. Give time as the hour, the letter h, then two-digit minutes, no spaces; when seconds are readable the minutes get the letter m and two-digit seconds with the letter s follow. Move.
8h01
